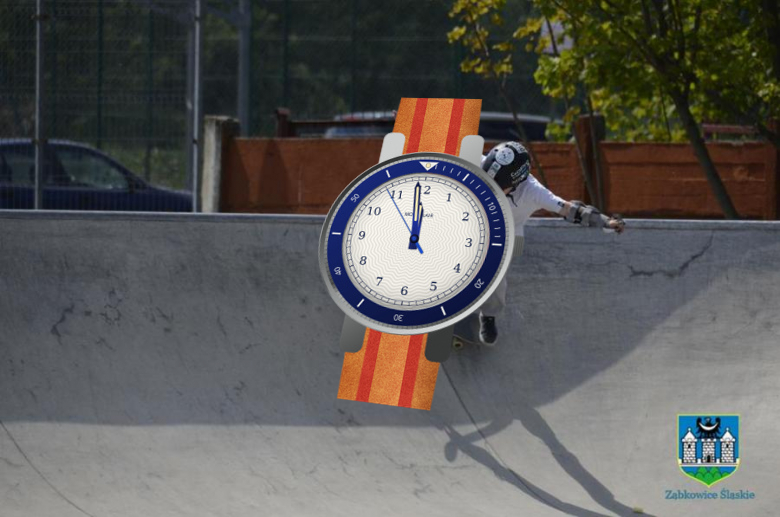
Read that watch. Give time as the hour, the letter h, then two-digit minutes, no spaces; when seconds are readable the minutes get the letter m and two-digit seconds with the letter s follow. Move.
11h58m54s
